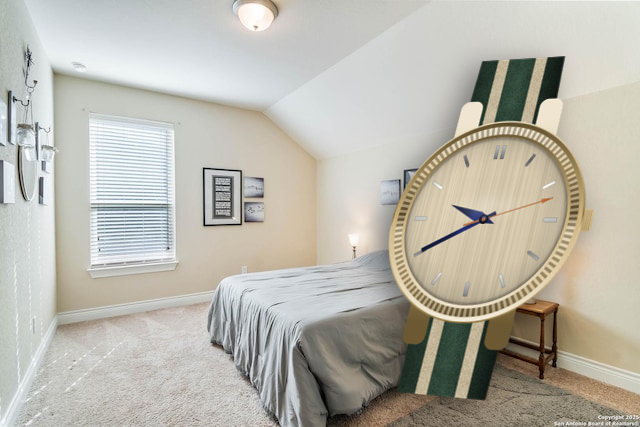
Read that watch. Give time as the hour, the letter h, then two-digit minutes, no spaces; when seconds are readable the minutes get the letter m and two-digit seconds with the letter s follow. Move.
9h40m12s
